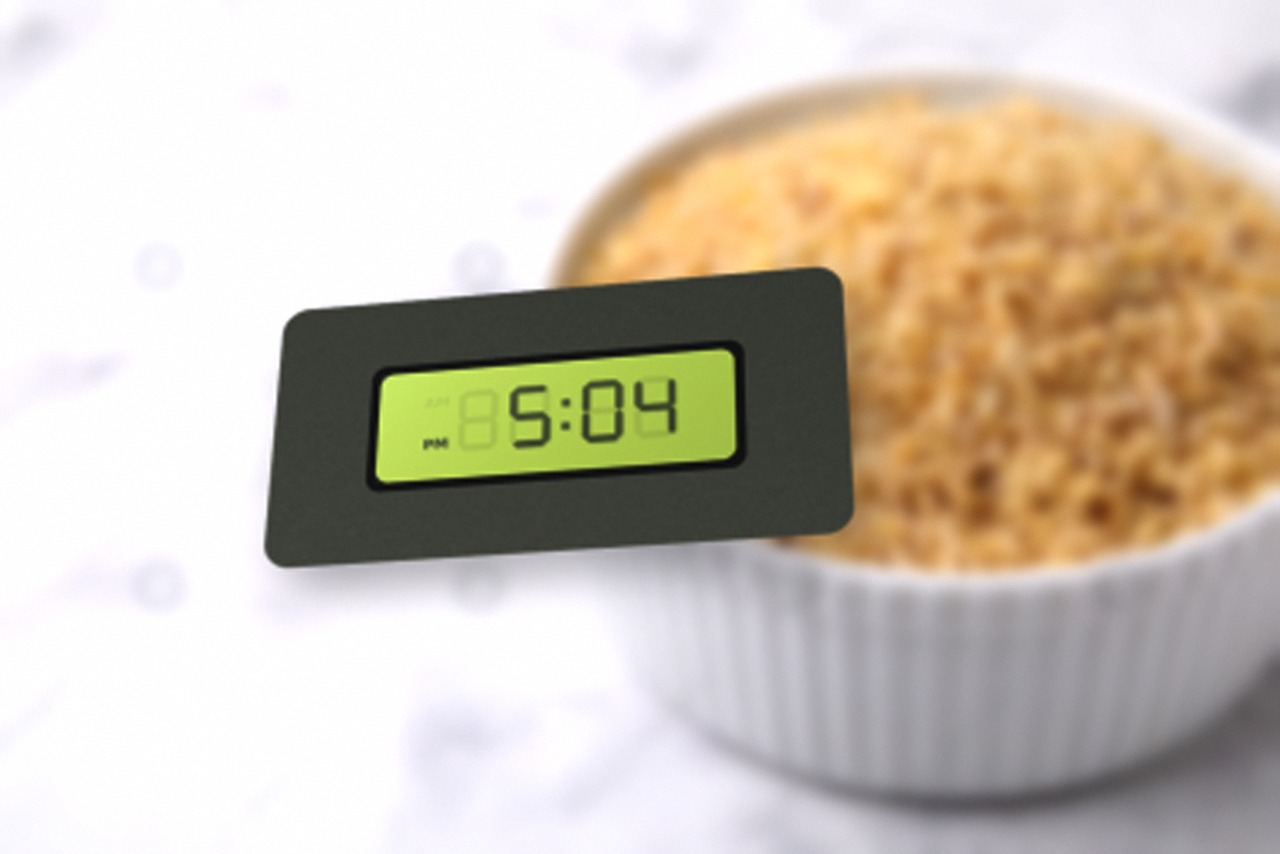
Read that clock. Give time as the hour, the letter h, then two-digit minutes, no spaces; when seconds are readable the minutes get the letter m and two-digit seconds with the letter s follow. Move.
5h04
